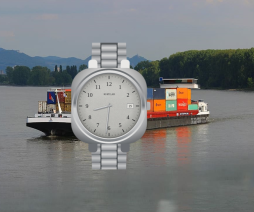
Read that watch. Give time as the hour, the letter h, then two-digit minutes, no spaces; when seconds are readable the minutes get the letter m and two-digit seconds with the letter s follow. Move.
8h31
